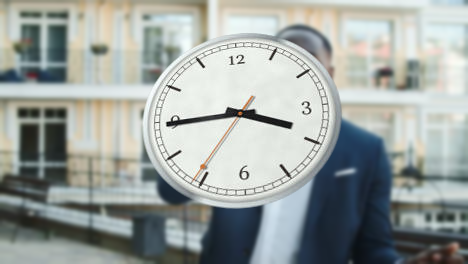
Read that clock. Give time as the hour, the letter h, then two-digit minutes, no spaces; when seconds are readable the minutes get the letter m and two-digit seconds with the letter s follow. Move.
3h44m36s
